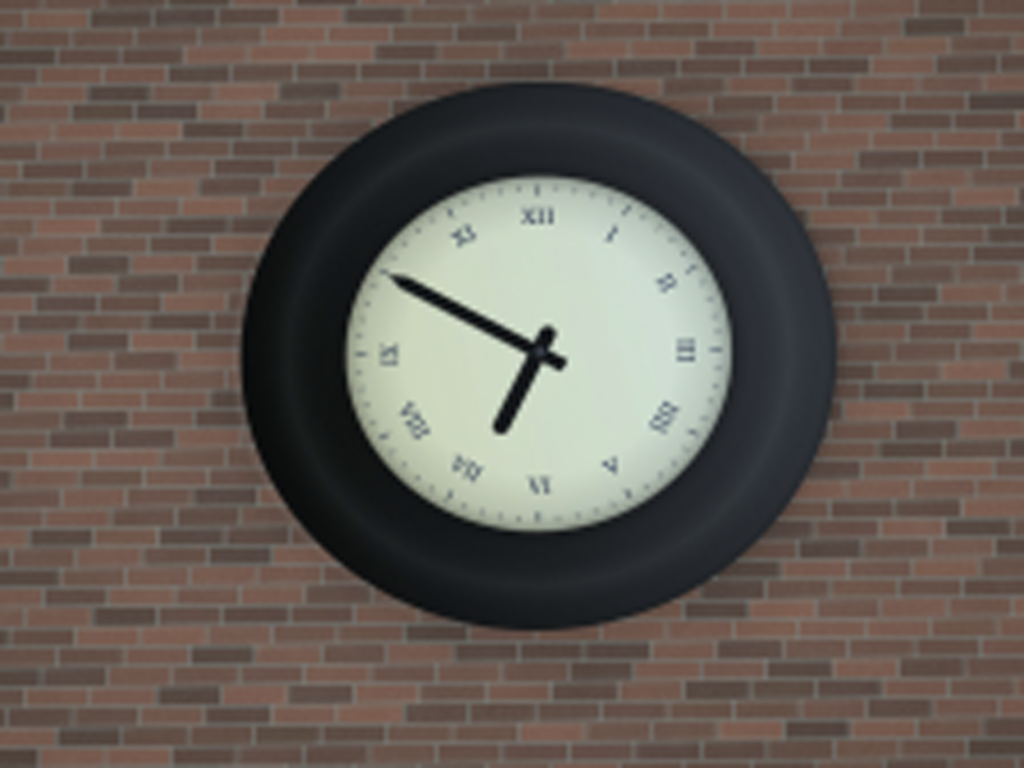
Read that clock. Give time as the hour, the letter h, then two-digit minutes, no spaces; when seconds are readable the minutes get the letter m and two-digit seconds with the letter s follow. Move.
6h50
